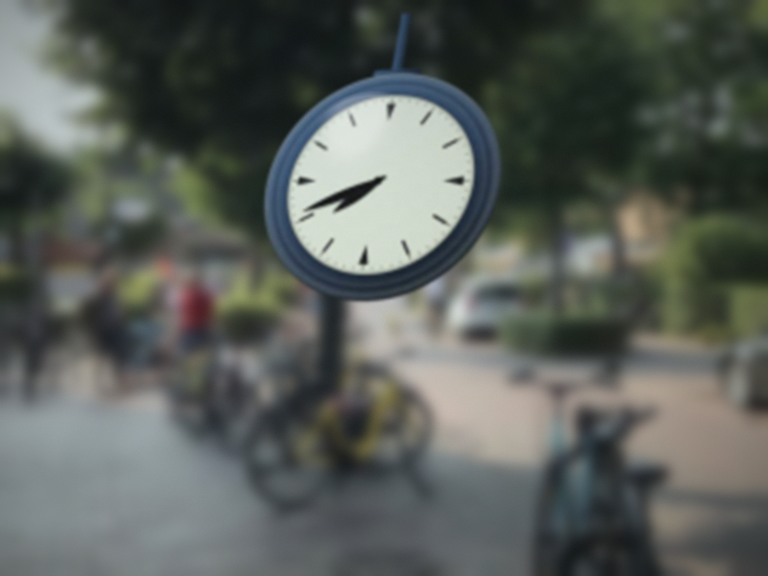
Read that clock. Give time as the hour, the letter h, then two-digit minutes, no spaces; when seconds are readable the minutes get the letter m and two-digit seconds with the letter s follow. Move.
7h41
